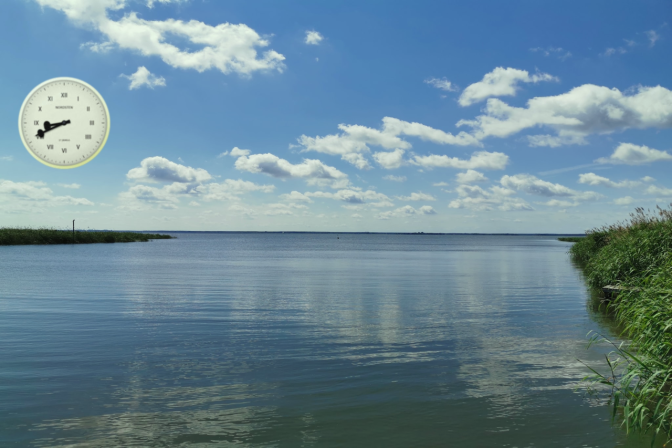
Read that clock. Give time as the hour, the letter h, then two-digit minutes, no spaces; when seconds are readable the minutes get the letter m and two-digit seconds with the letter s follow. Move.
8h41
